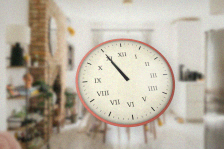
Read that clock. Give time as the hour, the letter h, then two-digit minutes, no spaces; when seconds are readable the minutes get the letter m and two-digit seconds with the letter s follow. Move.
10h55
